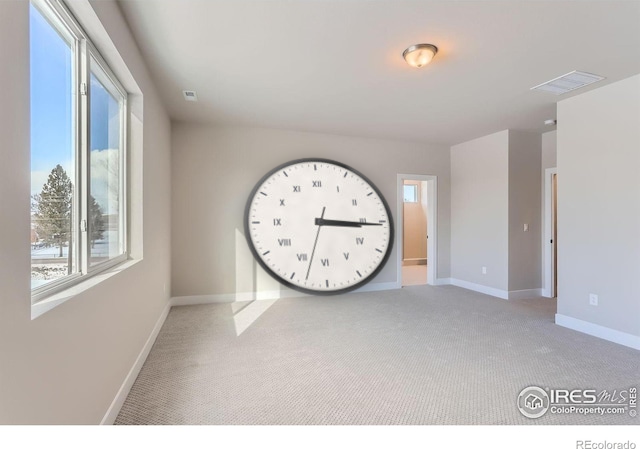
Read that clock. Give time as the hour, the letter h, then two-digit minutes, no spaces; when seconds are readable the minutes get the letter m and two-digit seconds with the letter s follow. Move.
3h15m33s
